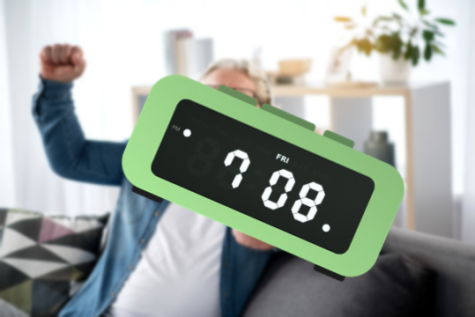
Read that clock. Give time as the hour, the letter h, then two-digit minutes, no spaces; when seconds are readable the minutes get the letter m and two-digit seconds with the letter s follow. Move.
7h08
